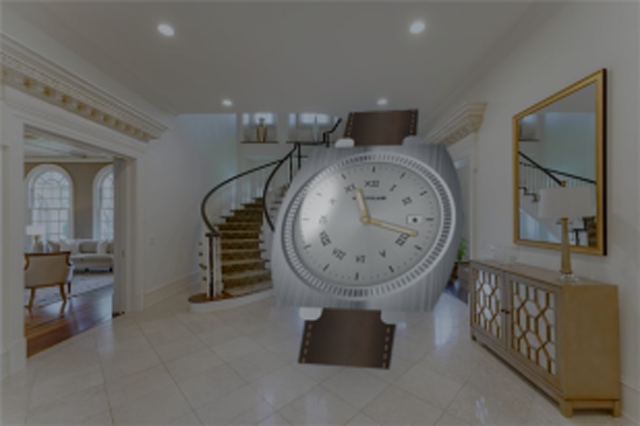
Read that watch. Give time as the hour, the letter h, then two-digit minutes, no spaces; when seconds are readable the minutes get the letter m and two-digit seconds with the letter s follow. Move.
11h18
